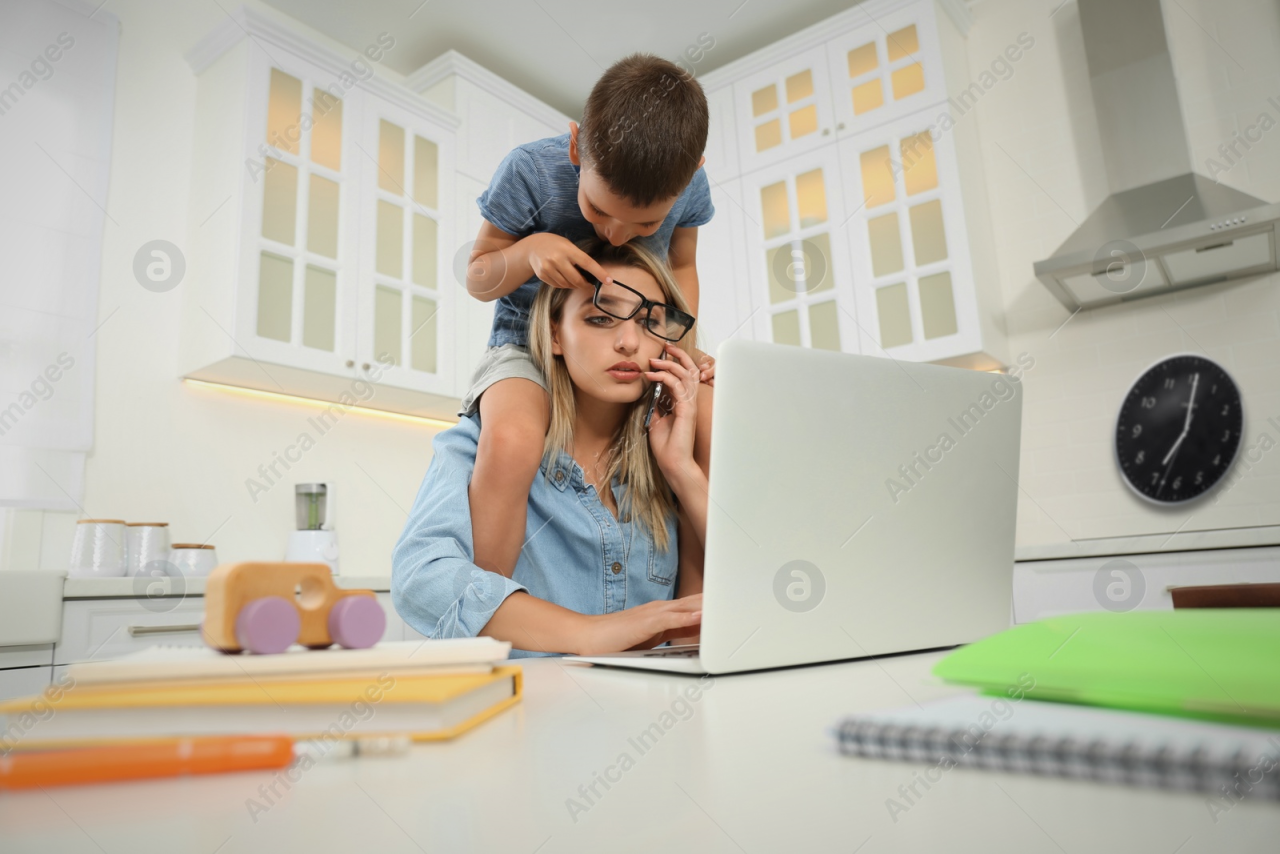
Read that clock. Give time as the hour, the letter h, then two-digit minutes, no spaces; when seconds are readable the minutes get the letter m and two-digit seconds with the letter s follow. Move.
7h00m33s
